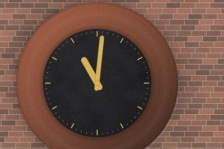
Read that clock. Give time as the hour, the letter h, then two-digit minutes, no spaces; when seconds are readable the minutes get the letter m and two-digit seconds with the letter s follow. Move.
11h01
